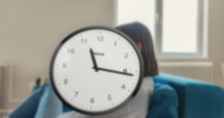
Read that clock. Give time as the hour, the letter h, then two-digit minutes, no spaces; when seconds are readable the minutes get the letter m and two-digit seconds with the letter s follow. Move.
11h16
